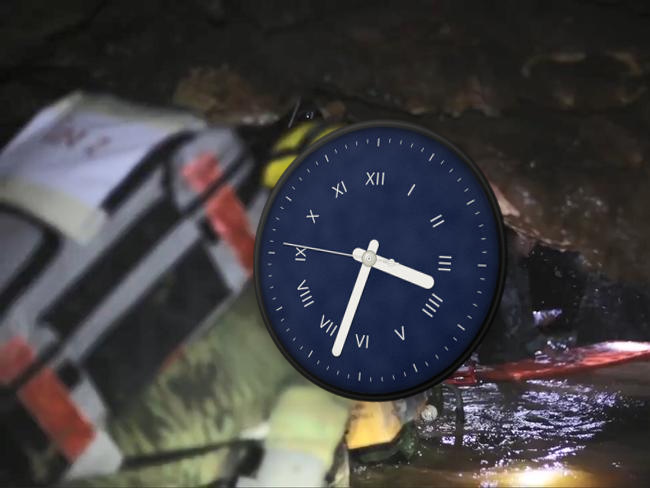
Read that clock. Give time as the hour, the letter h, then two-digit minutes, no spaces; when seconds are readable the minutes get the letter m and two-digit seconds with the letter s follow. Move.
3h32m46s
